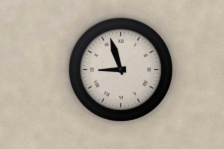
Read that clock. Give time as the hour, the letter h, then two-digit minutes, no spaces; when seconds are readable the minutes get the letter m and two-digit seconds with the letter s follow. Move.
8h57
